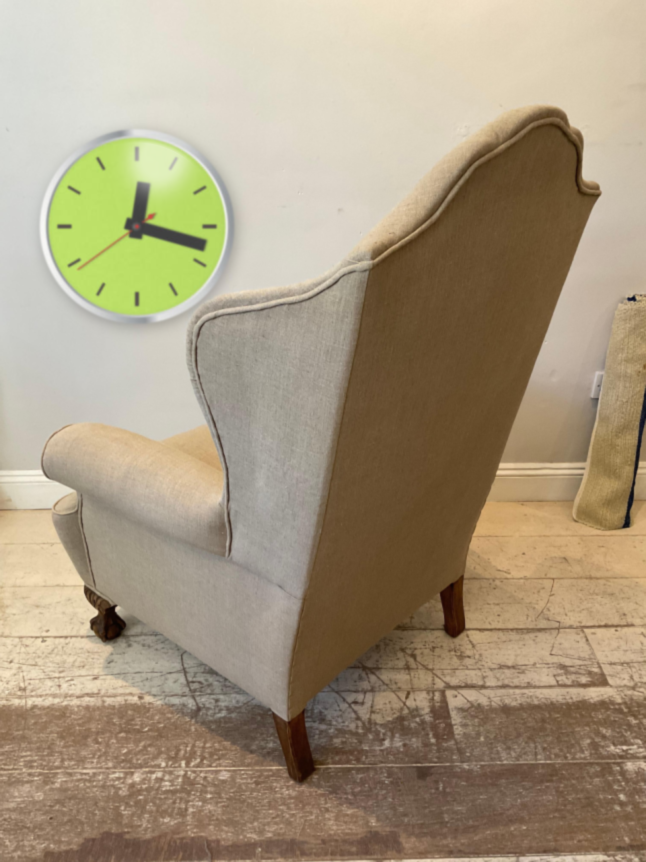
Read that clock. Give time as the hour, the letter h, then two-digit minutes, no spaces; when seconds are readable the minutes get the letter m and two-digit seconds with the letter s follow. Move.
12h17m39s
